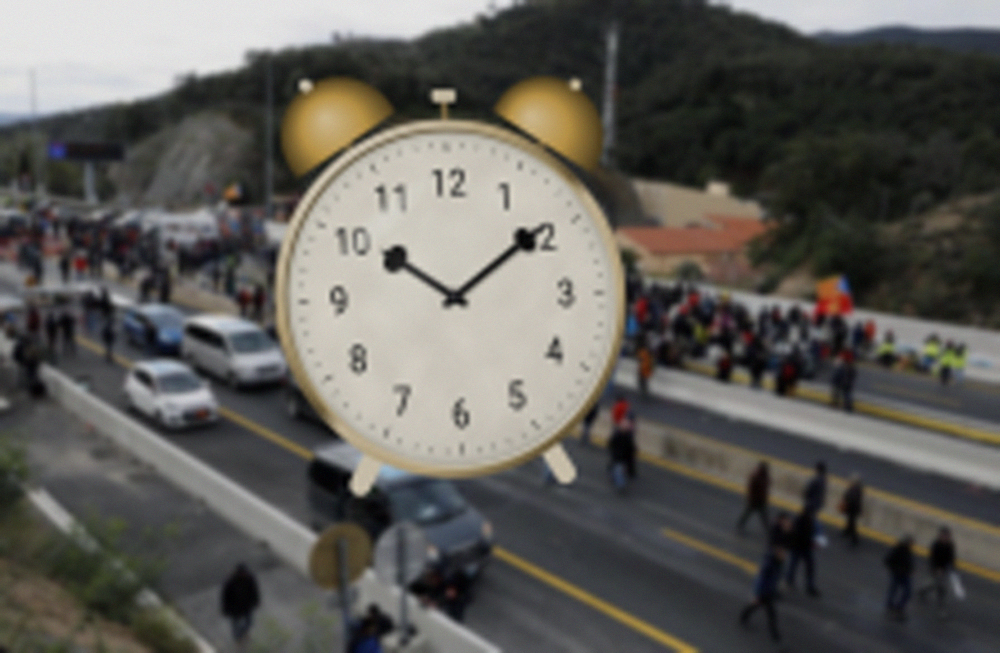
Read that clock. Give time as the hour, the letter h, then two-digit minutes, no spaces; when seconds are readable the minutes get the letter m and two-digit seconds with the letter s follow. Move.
10h09
